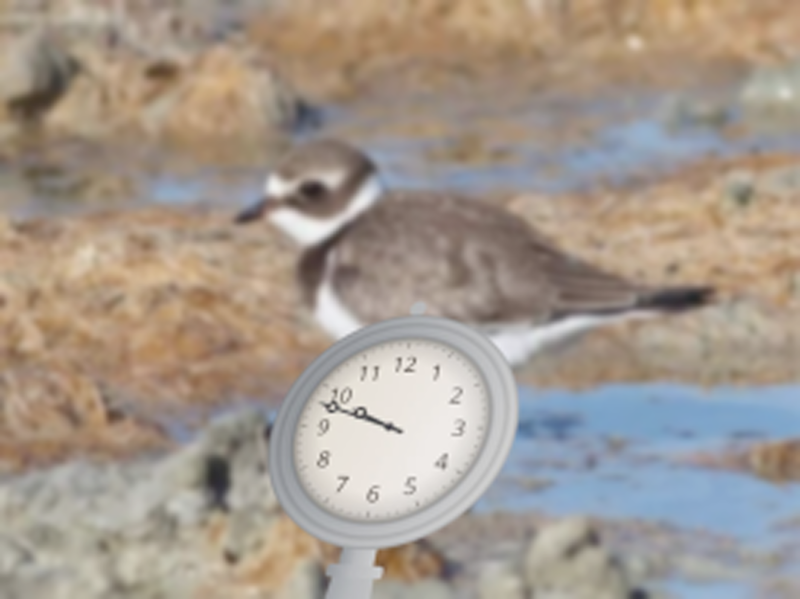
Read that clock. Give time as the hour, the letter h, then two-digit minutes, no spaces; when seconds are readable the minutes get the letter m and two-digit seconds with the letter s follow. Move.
9h48
